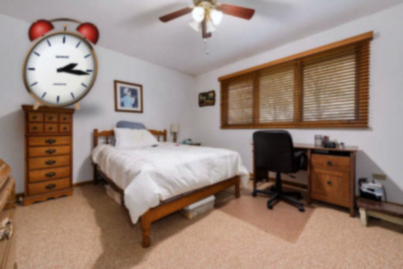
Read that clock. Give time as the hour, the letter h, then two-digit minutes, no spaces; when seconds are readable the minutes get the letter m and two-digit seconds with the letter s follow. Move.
2h16
